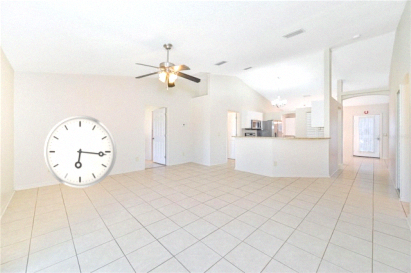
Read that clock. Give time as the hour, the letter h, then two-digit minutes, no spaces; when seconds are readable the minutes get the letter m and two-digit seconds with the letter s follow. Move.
6h16
